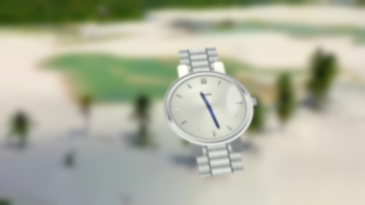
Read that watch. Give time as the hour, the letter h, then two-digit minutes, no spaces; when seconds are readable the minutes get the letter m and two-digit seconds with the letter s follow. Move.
11h28
